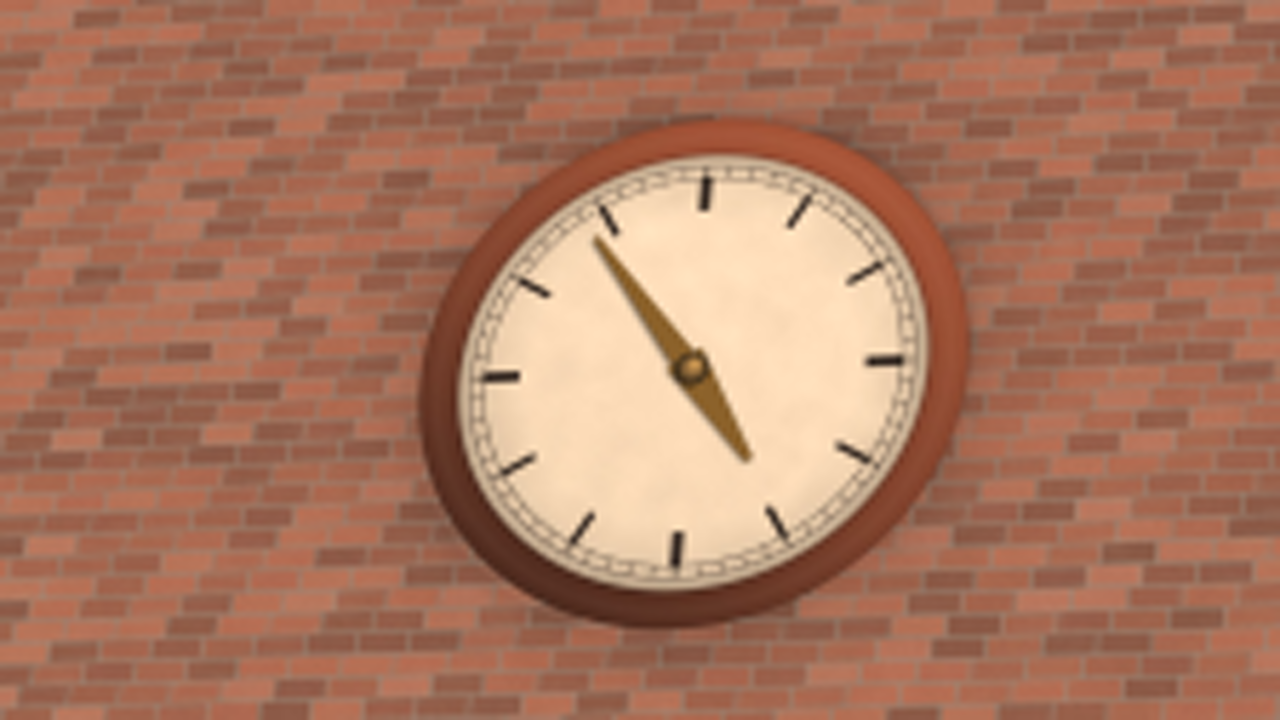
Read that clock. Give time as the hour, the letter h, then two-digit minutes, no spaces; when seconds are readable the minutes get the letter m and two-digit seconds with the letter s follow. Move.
4h54
